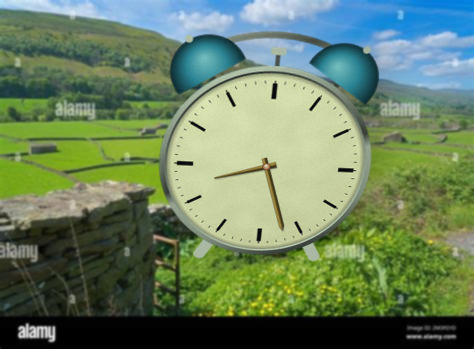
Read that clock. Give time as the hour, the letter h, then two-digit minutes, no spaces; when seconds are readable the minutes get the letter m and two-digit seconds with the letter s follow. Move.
8h27
